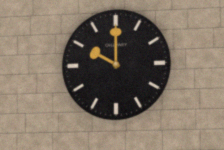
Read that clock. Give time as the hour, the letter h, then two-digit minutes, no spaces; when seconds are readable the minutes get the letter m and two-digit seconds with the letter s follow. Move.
10h00
